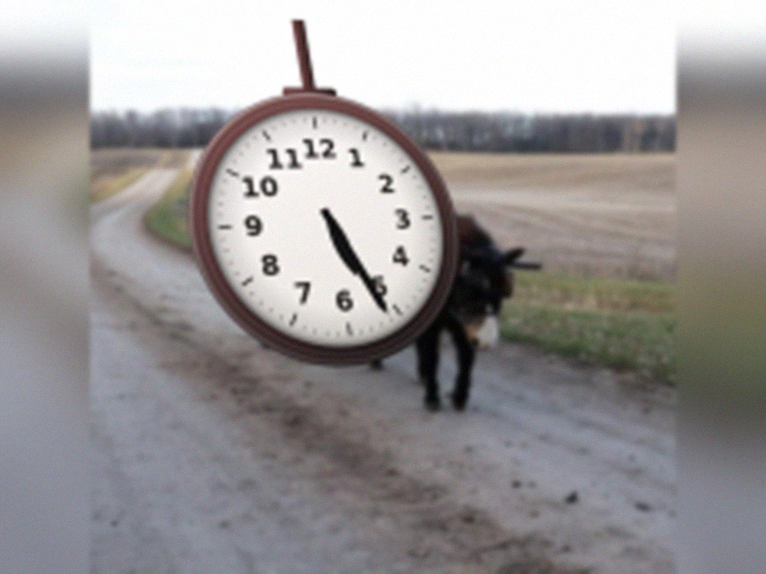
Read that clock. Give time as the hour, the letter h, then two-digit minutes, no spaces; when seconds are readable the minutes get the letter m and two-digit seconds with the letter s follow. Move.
5h26
